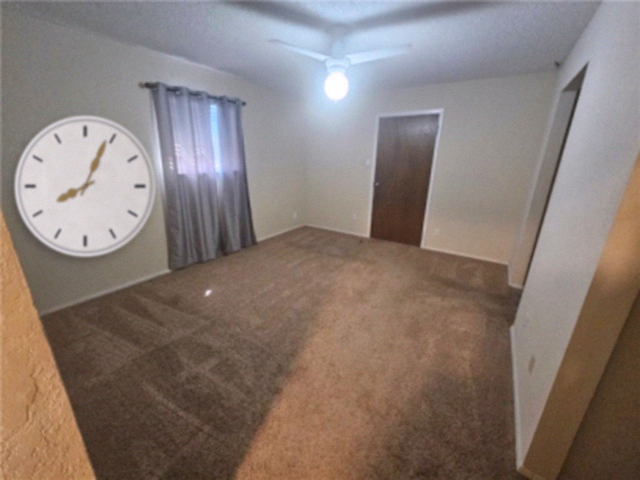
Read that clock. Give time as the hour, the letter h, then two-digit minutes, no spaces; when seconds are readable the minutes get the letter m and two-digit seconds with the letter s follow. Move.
8h04
